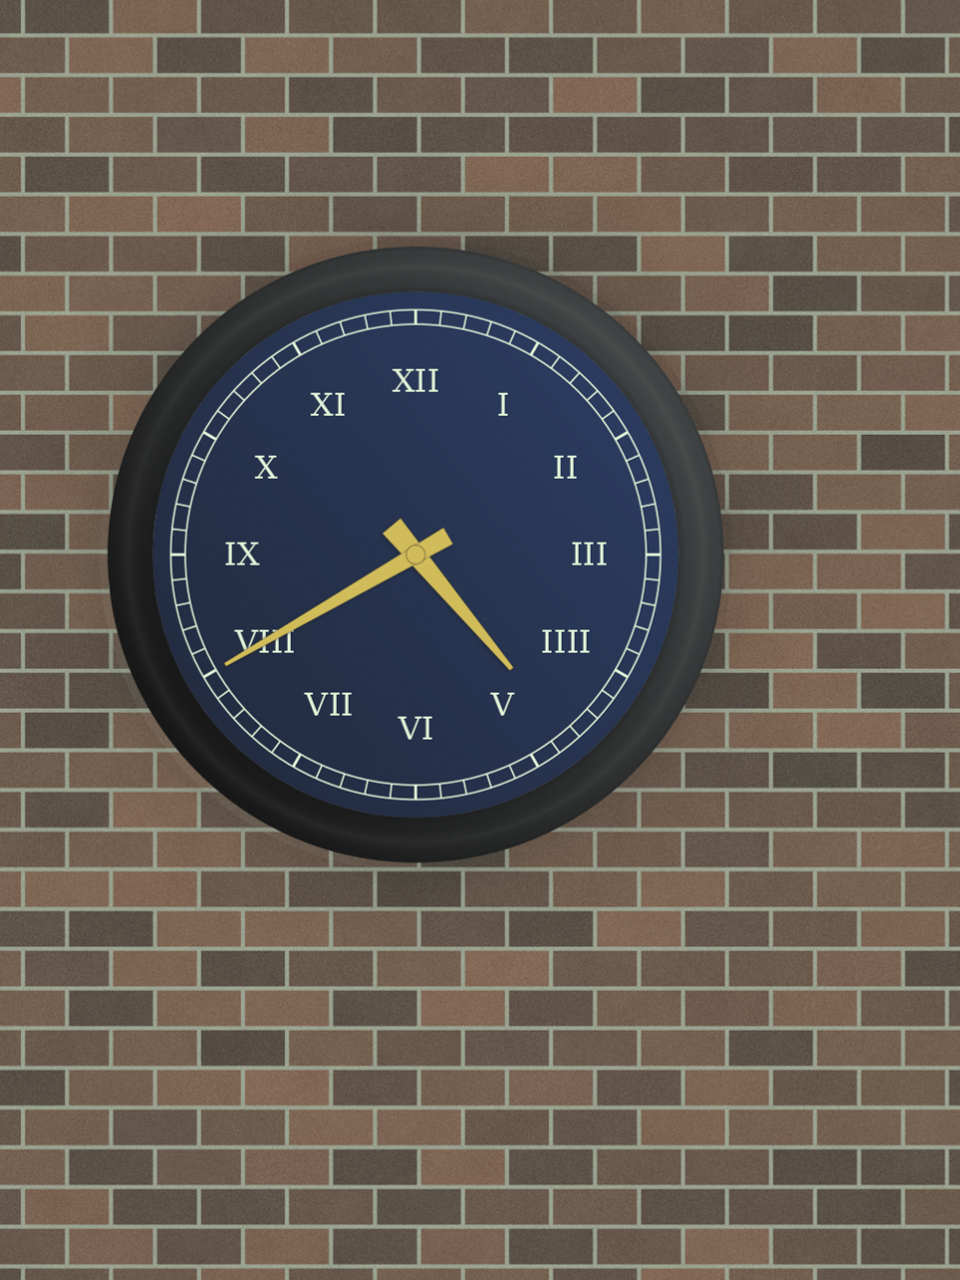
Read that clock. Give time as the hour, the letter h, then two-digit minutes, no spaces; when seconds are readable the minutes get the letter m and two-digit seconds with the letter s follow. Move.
4h40
